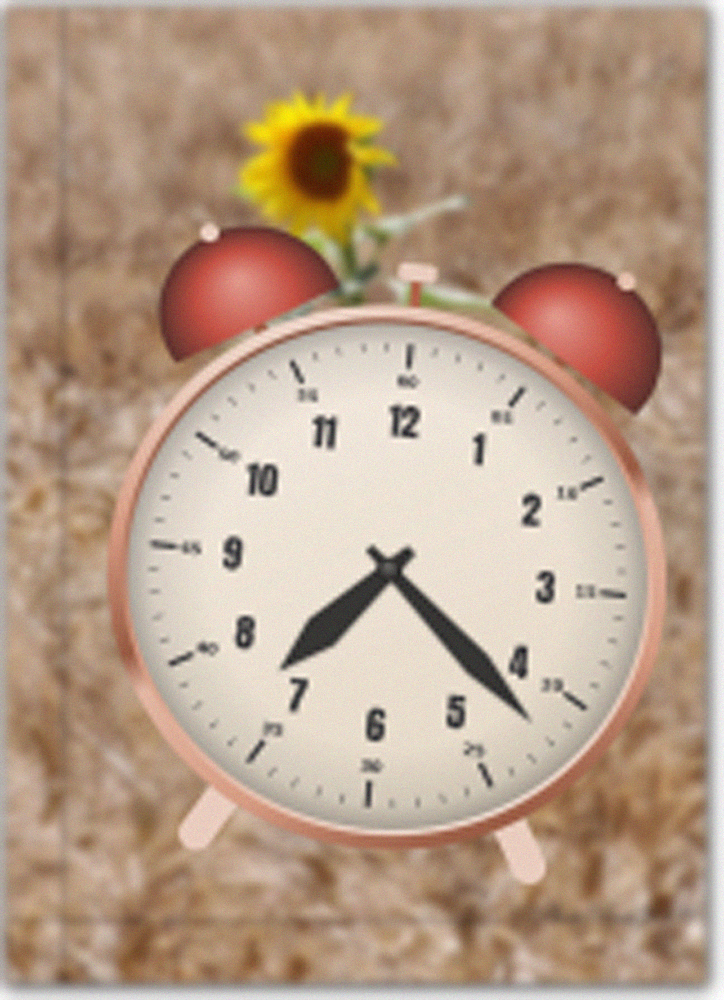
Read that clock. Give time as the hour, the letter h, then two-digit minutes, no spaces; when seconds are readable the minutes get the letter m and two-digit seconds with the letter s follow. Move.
7h22
